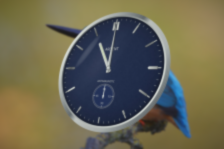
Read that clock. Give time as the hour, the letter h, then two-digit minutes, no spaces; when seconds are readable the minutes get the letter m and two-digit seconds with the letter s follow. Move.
11h00
